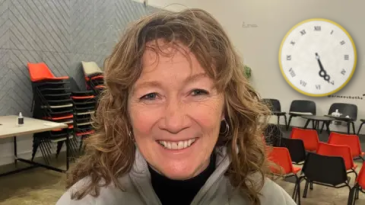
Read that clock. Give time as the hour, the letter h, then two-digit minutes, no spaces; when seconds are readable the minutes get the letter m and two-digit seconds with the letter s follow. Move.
5h26
